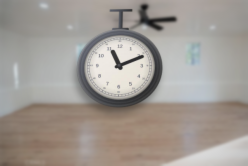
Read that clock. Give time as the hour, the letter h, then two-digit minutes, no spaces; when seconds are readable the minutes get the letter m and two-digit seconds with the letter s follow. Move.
11h11
